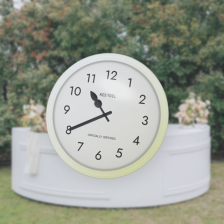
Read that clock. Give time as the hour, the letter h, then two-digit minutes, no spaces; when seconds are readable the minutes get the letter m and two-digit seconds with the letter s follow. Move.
10h40
